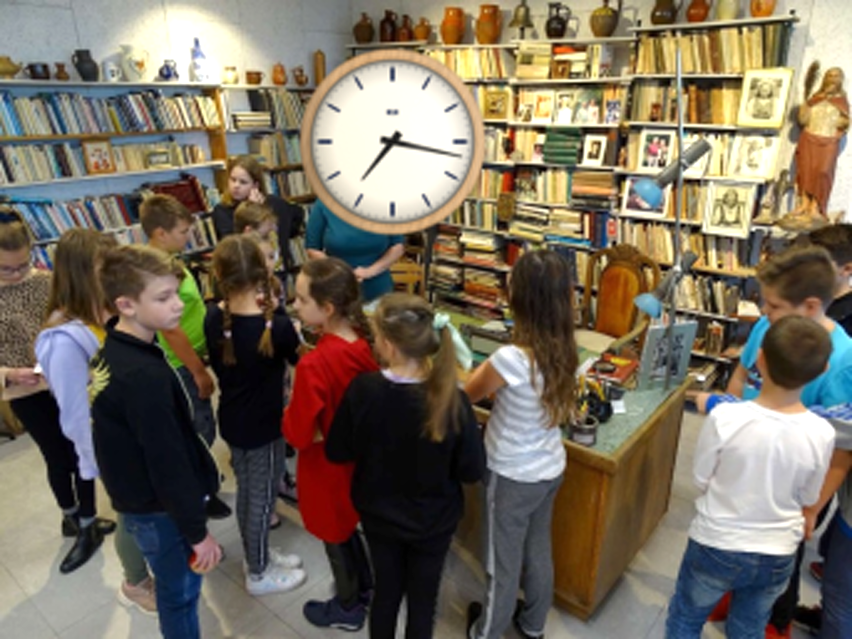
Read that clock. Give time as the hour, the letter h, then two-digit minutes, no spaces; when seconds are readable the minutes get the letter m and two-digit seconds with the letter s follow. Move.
7h17
